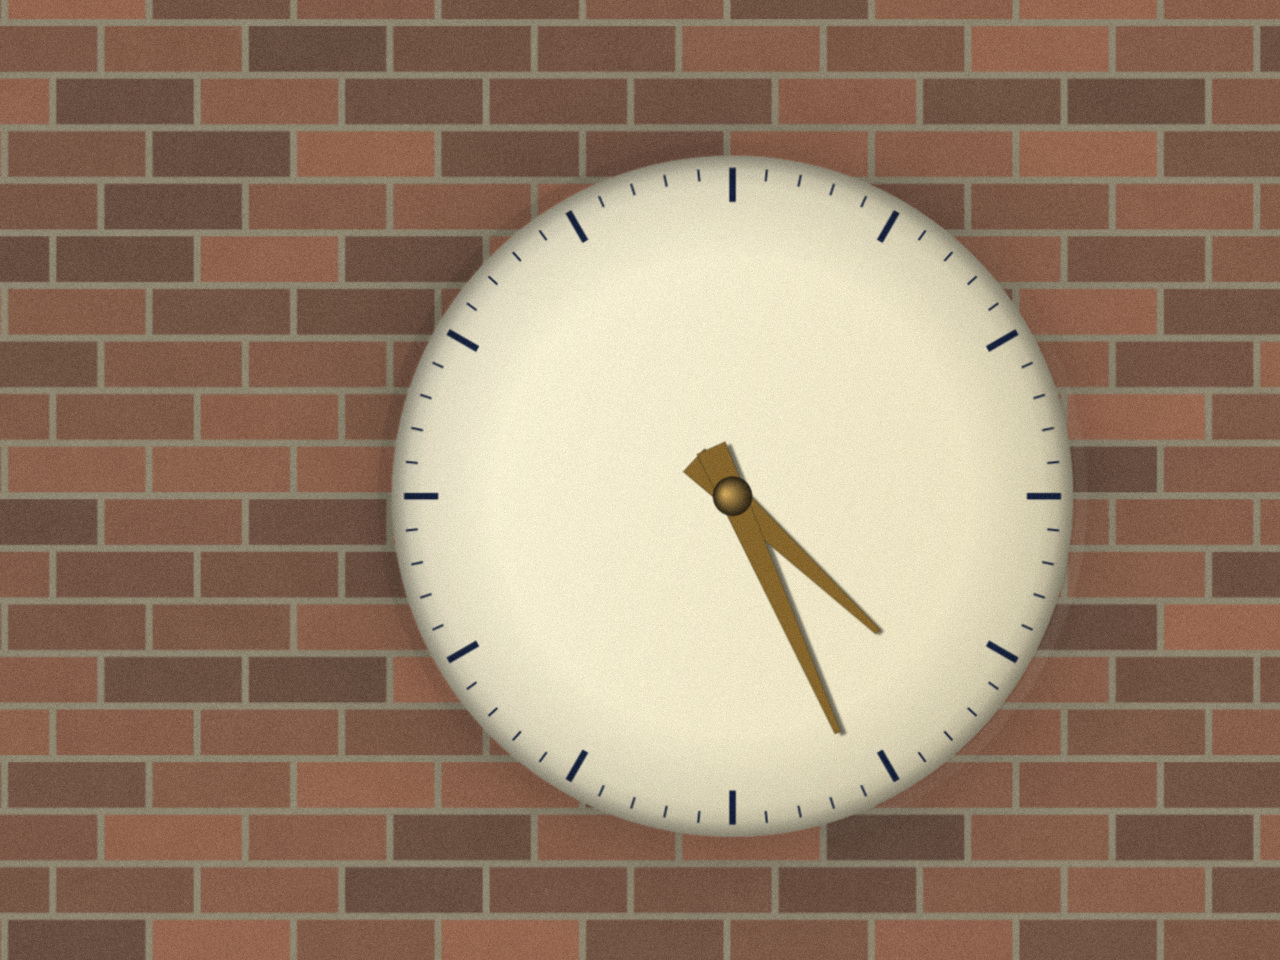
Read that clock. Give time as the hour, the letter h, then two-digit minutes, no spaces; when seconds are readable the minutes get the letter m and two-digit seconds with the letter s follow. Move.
4h26
